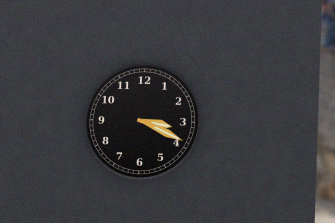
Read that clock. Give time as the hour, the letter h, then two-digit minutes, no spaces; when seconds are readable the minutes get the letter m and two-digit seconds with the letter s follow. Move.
3h19
